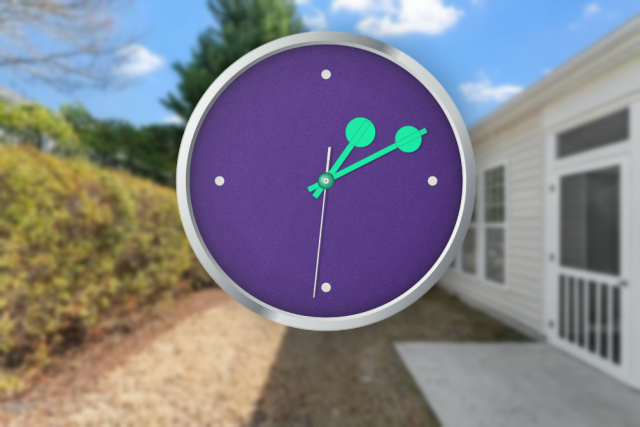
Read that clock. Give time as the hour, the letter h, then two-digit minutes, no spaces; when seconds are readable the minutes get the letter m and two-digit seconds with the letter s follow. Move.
1h10m31s
